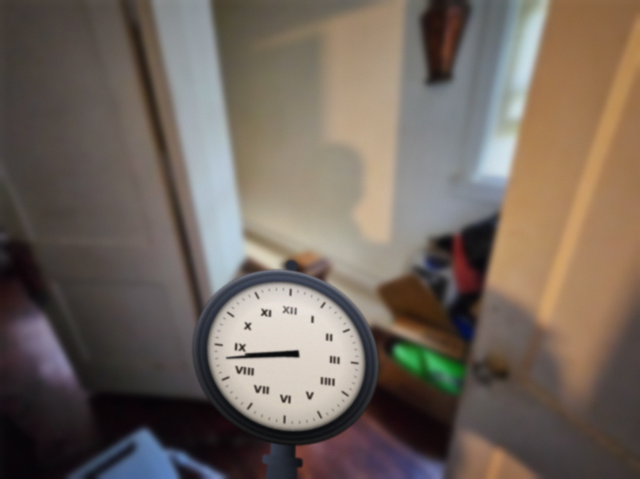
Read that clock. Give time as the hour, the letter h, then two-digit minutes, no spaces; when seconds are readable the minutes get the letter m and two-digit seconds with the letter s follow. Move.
8h43
